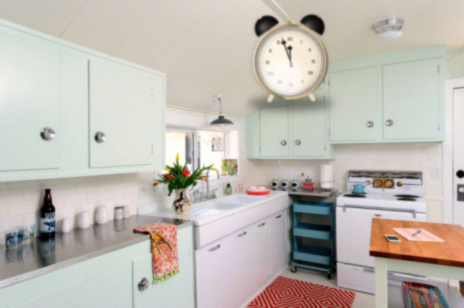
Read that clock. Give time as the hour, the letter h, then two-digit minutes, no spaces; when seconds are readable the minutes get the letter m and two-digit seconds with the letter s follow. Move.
11h57
